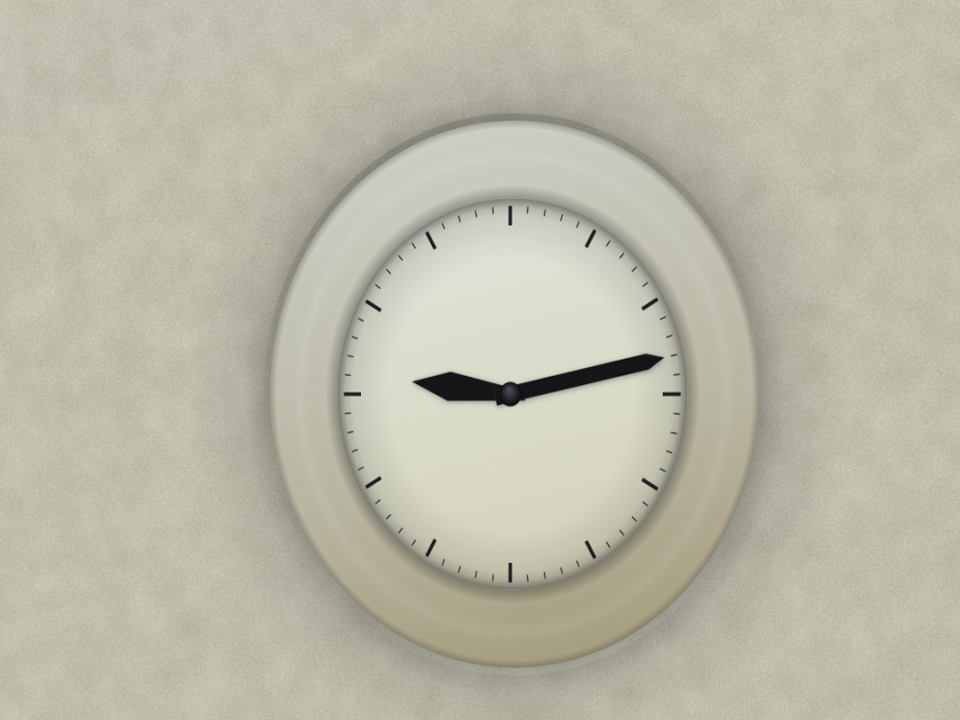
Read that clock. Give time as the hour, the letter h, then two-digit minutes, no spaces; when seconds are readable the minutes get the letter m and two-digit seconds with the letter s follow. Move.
9h13
